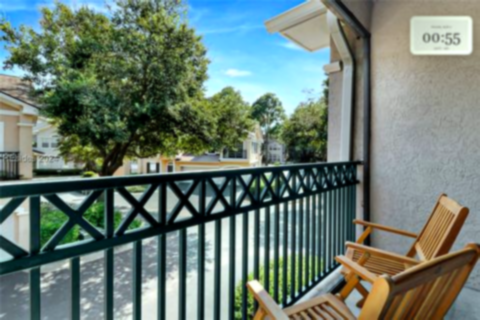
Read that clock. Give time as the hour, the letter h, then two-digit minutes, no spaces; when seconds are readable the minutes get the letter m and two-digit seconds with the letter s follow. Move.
0h55
